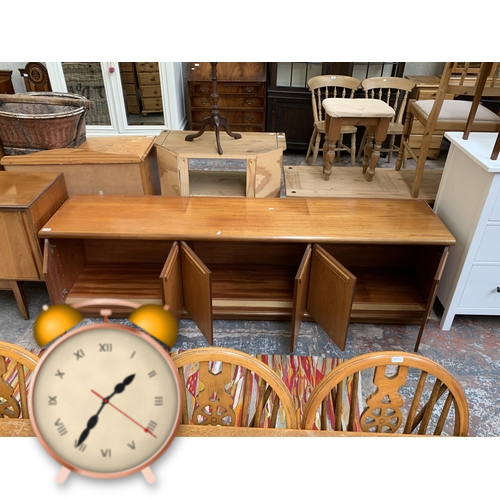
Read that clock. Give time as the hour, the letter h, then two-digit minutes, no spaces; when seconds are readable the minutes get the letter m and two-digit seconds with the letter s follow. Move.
1h35m21s
